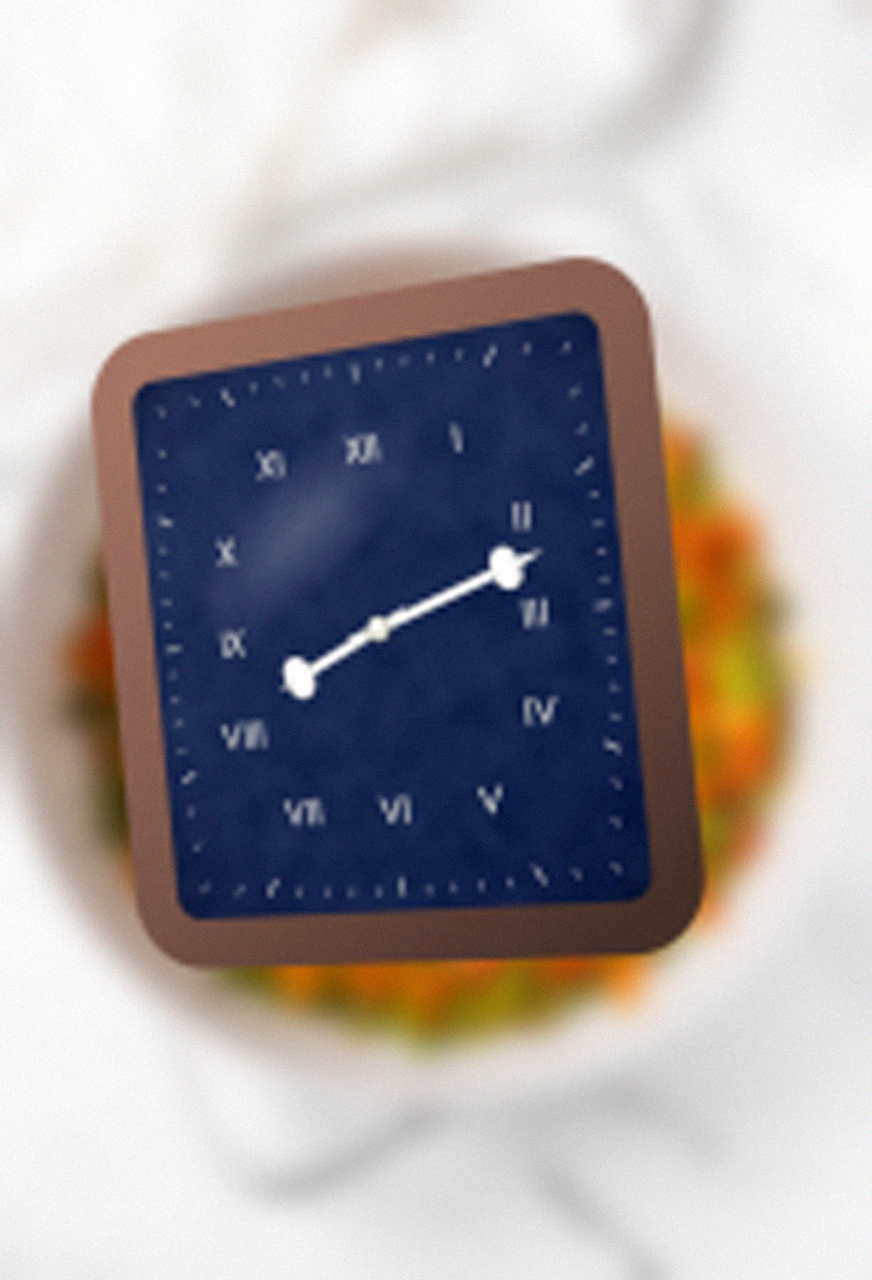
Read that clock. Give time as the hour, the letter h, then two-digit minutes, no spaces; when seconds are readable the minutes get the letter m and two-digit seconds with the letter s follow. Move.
8h12
